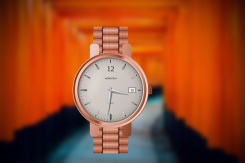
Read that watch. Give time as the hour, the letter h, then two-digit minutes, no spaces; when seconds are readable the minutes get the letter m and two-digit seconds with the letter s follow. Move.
3h31
